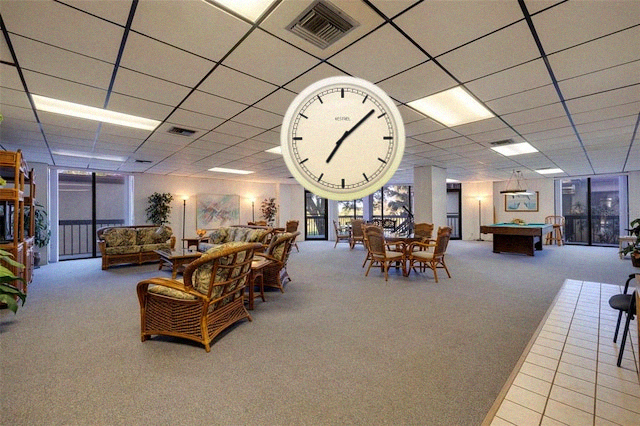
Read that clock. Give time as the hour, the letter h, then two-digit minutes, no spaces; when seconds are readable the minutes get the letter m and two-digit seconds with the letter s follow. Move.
7h08
